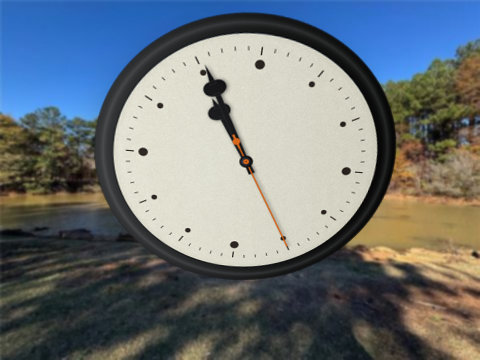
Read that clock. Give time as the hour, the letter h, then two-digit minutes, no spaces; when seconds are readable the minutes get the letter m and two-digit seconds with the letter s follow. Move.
10h55m25s
